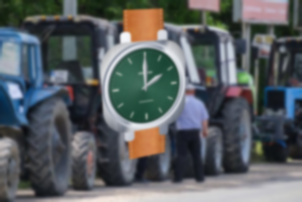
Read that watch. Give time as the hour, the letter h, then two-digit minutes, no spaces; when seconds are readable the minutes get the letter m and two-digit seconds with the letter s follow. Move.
2h00
